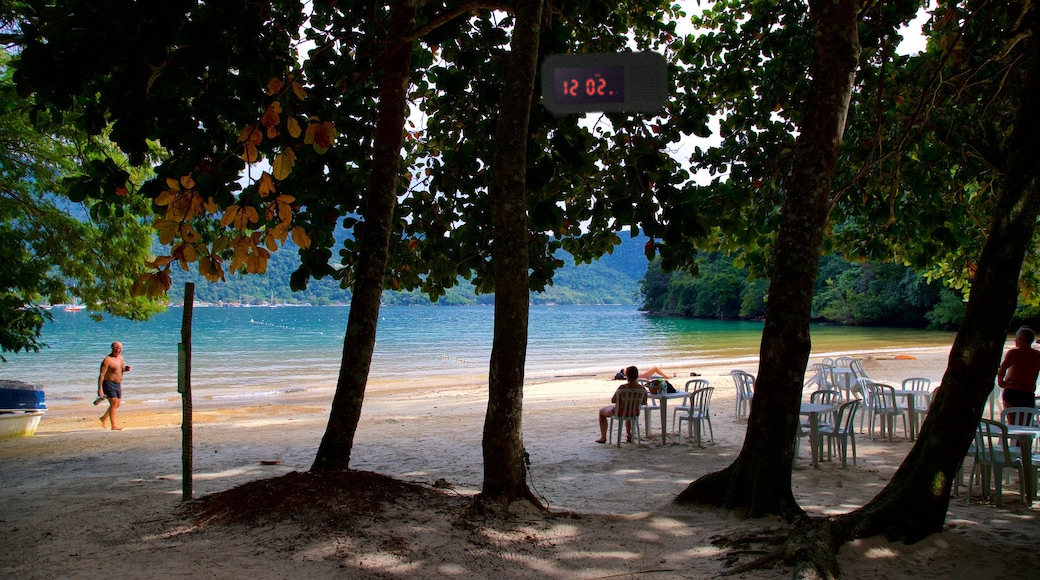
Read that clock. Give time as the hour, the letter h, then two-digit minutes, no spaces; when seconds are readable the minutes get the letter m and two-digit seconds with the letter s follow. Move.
12h02
